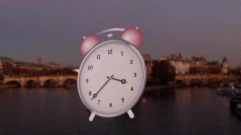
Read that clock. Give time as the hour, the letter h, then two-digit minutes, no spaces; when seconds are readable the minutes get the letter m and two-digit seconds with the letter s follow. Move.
3h38
